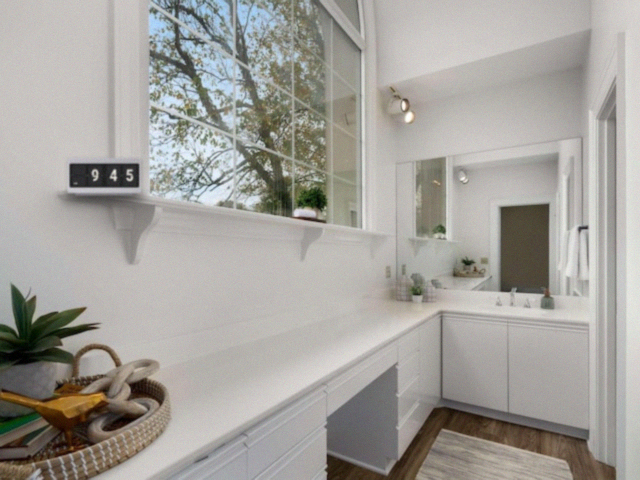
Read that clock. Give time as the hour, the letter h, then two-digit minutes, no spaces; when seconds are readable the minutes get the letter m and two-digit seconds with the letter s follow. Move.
9h45
